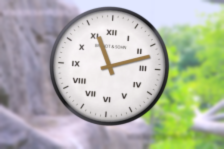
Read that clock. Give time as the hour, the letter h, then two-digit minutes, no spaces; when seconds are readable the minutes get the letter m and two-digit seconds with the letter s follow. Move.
11h12
